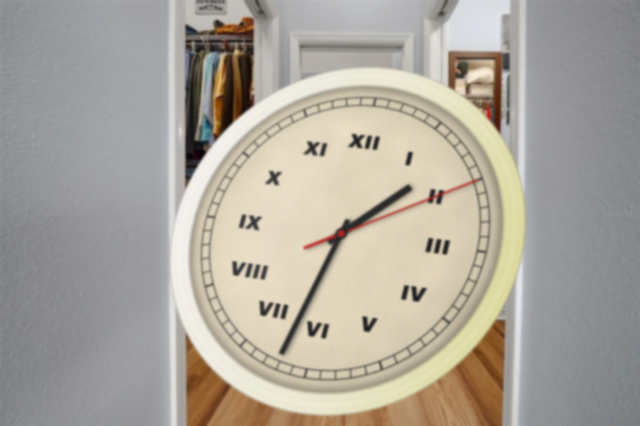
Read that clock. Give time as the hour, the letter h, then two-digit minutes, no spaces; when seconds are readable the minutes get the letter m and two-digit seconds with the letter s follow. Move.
1h32m10s
